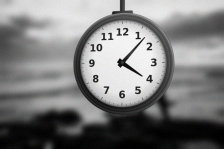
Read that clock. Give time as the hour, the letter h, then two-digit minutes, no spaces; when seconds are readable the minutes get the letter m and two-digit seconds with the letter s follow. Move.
4h07
